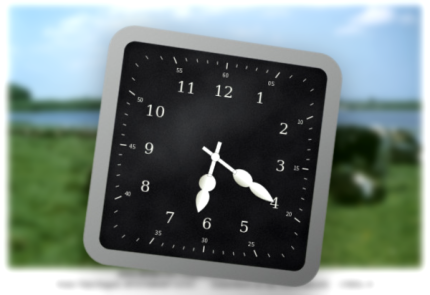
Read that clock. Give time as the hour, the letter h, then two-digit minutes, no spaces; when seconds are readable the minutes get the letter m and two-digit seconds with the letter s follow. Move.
6h20
